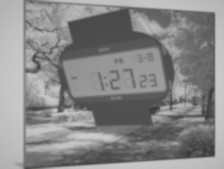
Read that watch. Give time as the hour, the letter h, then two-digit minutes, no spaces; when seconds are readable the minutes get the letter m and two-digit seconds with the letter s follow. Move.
1h27m23s
